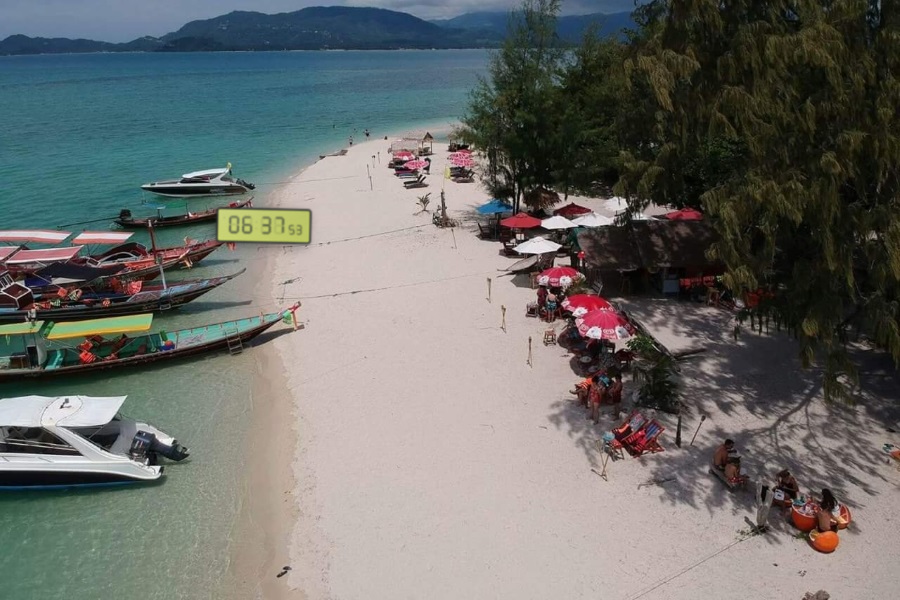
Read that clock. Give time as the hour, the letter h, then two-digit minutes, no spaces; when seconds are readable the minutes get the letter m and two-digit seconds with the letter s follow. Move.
6h37
